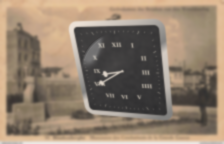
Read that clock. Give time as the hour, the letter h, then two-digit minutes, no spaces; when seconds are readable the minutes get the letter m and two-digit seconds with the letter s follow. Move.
8h40
